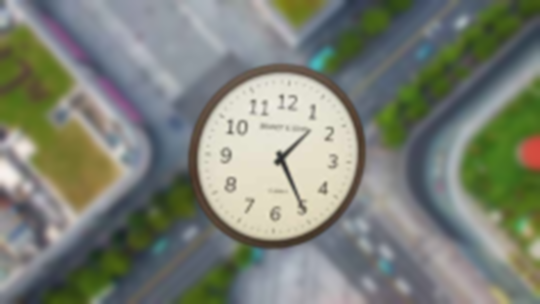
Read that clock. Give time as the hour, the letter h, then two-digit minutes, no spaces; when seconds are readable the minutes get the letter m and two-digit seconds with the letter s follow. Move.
1h25
